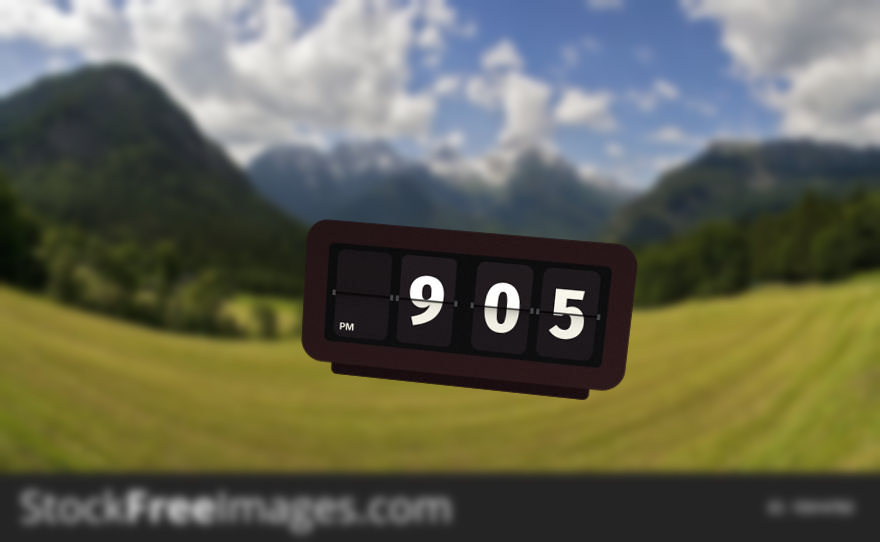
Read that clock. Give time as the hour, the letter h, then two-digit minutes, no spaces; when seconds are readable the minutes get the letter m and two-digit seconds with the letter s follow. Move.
9h05
